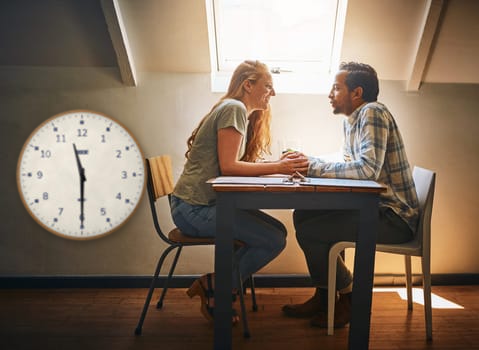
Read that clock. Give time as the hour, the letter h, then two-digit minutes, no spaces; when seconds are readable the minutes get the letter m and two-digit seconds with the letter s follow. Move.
11h30
